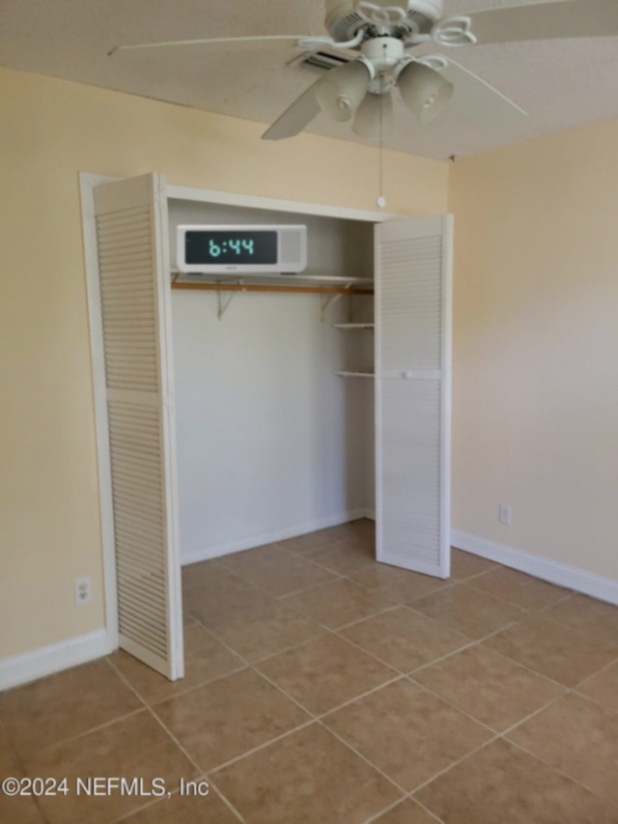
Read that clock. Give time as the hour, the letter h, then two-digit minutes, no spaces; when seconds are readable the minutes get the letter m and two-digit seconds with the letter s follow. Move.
6h44
